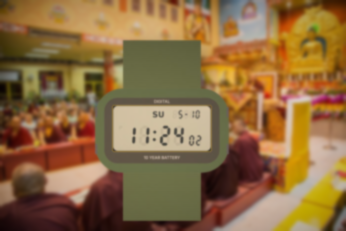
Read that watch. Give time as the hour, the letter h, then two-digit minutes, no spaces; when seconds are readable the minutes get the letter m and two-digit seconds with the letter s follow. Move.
11h24m02s
